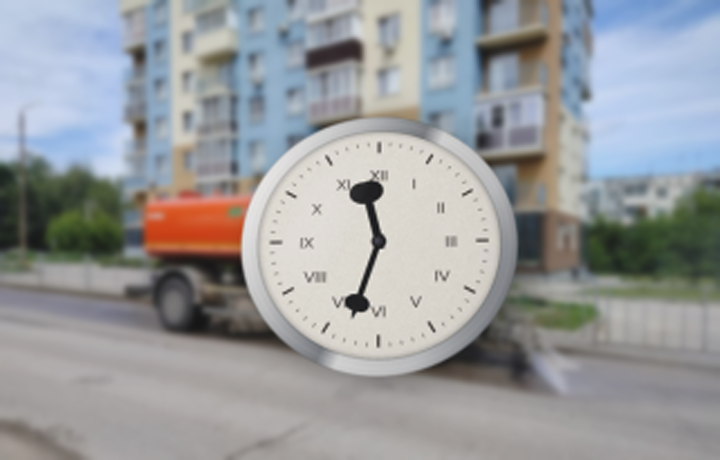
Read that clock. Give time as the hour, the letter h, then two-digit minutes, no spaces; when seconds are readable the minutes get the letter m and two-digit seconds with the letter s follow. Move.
11h33
